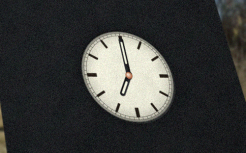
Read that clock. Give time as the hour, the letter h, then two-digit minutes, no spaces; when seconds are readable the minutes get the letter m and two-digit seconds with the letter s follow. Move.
7h00
